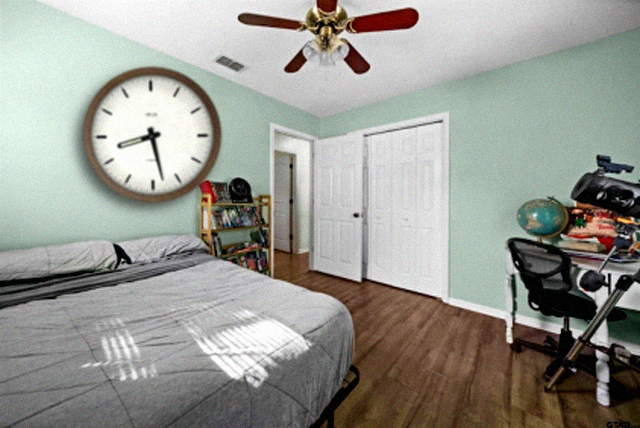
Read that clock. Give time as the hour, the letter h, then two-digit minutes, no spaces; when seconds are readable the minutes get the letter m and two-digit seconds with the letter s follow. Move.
8h28
